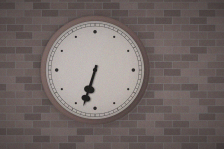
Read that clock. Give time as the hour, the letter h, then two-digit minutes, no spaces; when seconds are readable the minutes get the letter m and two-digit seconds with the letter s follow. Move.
6h33
